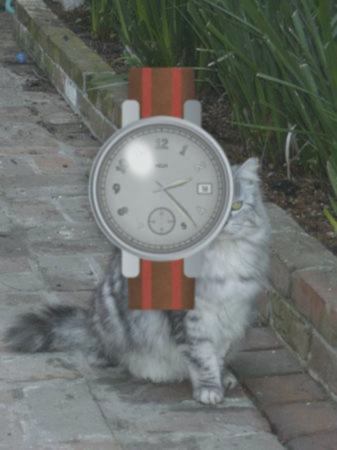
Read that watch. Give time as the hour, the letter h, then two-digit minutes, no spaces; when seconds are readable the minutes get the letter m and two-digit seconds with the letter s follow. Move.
2h23
